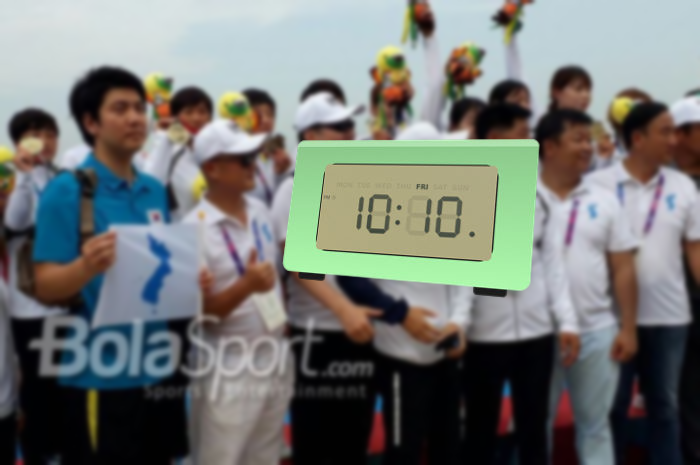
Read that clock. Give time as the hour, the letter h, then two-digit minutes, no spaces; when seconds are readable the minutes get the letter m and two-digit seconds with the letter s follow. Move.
10h10
